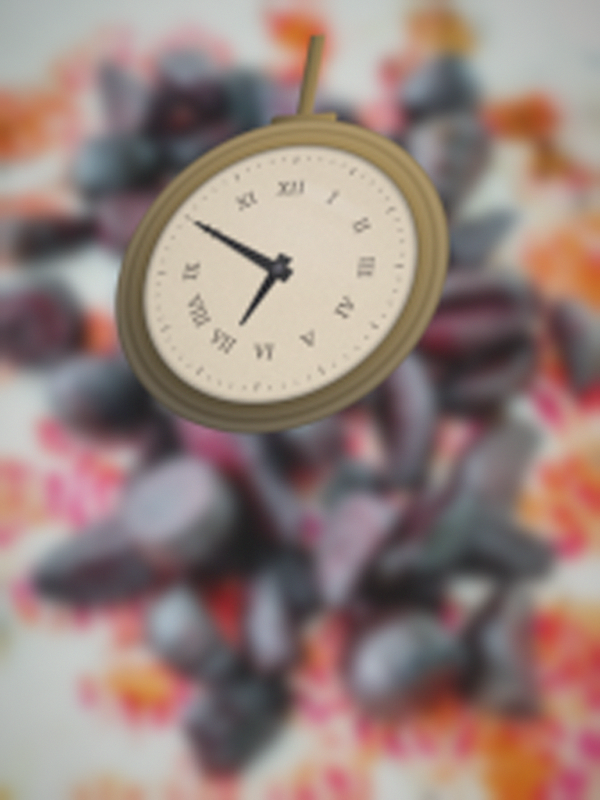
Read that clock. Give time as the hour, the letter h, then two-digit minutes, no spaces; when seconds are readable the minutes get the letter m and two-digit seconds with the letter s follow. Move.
6h50
